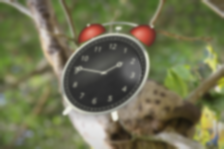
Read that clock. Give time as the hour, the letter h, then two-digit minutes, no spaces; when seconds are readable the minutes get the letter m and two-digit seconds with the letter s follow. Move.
1h46
